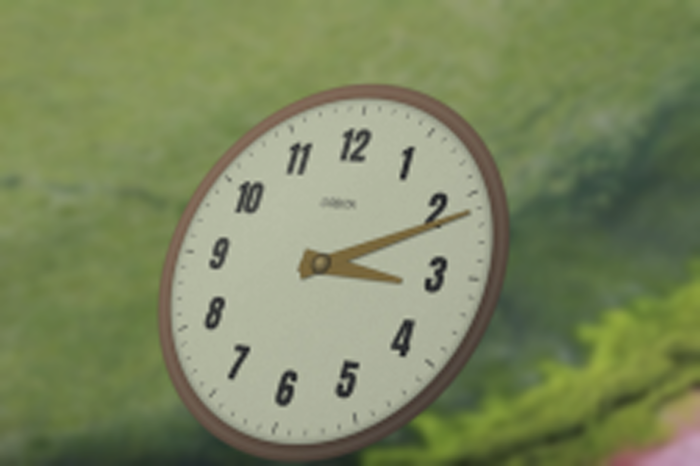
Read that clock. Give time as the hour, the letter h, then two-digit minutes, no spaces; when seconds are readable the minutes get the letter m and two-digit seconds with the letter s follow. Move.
3h11
